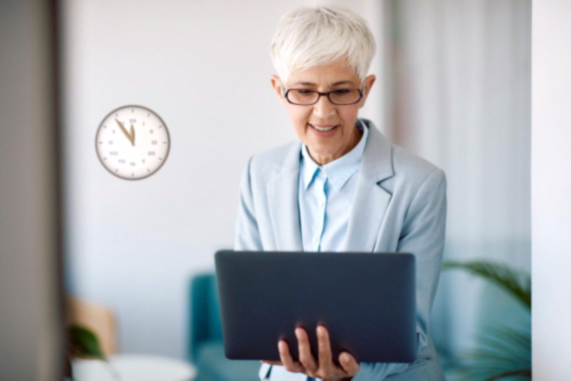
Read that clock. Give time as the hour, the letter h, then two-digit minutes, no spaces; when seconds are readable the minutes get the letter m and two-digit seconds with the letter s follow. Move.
11h54
